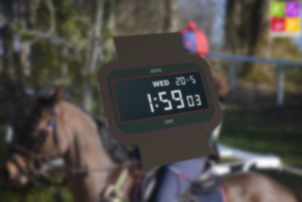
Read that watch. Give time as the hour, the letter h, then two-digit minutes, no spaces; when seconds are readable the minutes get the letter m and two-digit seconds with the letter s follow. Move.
1h59m03s
